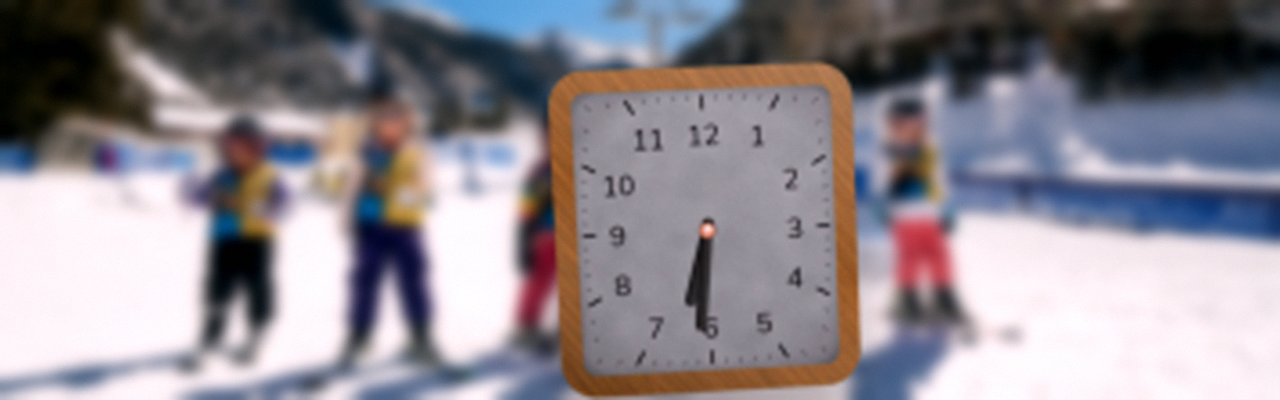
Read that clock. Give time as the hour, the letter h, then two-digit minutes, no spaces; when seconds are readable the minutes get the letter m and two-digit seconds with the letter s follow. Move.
6h31
